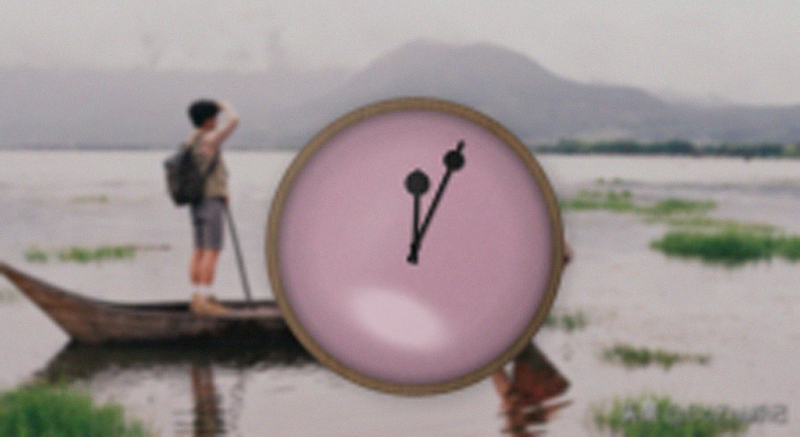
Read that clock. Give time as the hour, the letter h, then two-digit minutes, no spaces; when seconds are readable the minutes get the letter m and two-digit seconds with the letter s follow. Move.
12h04
